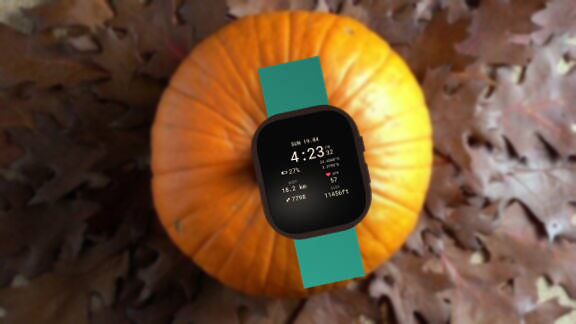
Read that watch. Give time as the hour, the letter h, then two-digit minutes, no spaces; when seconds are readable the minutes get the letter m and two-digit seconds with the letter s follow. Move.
4h23
